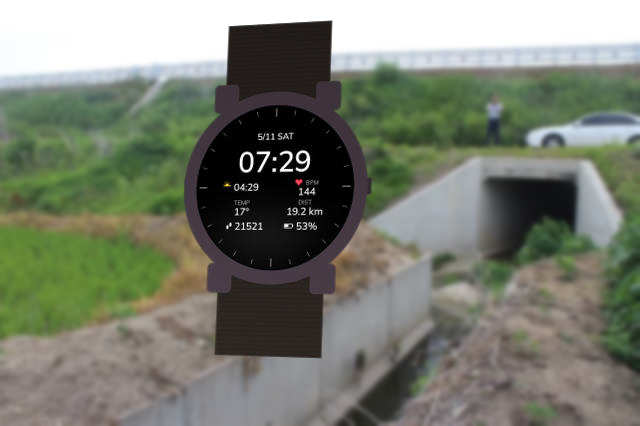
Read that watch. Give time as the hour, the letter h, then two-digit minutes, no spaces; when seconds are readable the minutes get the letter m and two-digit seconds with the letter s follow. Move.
7h29
